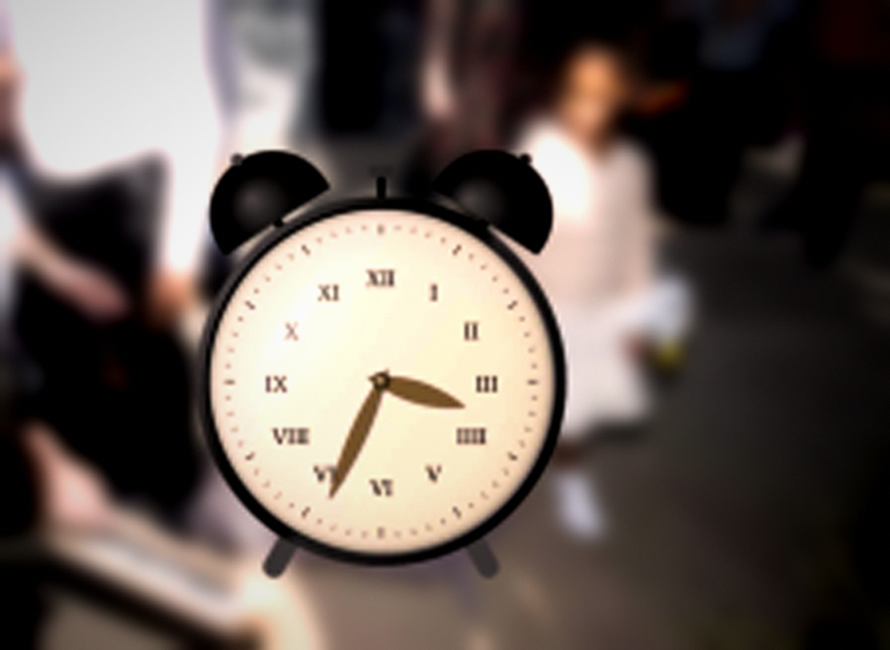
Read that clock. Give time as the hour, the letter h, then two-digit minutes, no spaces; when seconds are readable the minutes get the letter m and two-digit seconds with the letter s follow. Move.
3h34
